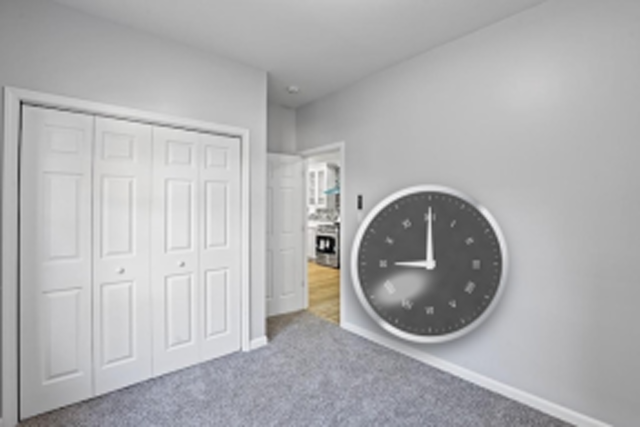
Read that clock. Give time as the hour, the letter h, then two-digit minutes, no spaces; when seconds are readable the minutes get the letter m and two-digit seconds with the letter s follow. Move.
9h00
